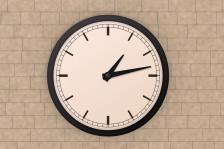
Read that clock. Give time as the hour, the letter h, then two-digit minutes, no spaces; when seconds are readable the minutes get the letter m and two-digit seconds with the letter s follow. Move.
1h13
